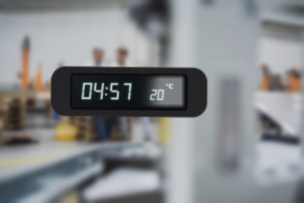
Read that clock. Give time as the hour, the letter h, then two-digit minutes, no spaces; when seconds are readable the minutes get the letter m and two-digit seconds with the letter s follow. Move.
4h57
